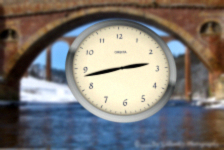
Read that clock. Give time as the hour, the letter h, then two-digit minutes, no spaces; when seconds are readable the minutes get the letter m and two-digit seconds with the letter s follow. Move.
2h43
